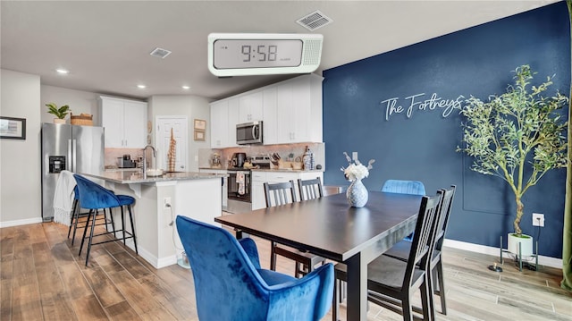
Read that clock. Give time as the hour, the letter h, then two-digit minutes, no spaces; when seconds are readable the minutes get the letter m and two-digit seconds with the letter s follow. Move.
9h58
